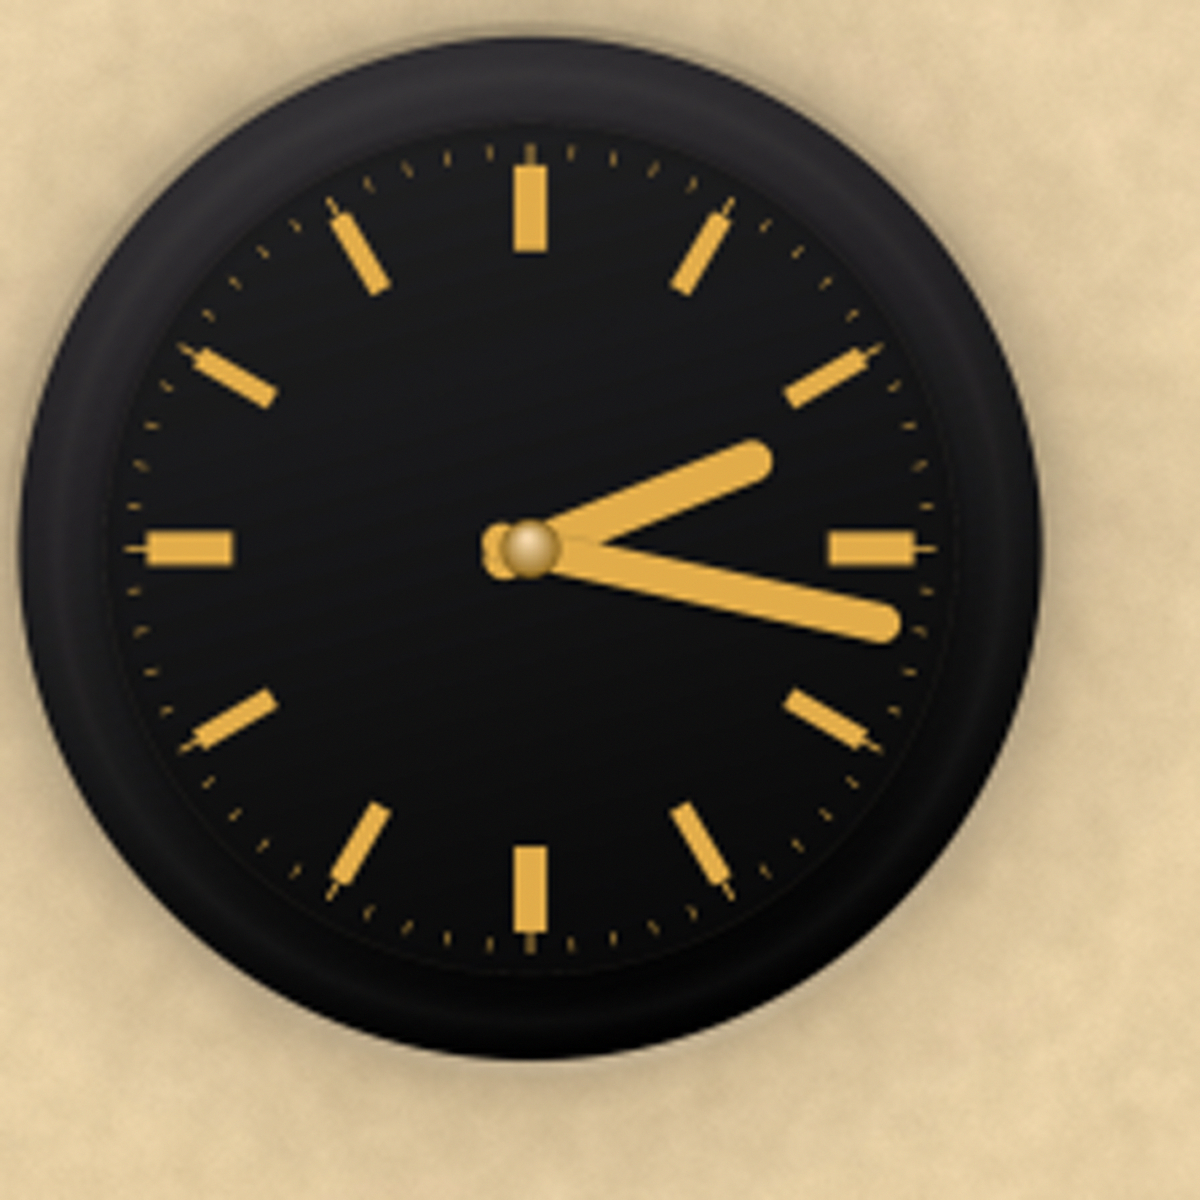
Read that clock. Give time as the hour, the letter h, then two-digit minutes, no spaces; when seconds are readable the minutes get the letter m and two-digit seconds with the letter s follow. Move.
2h17
